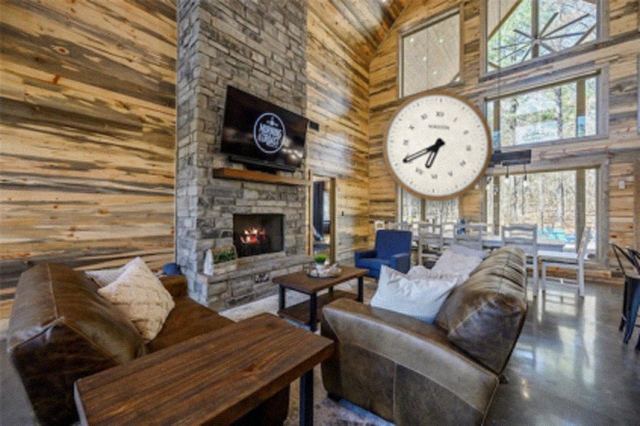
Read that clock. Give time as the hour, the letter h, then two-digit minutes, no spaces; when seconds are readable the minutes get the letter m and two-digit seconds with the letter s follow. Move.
6h40
